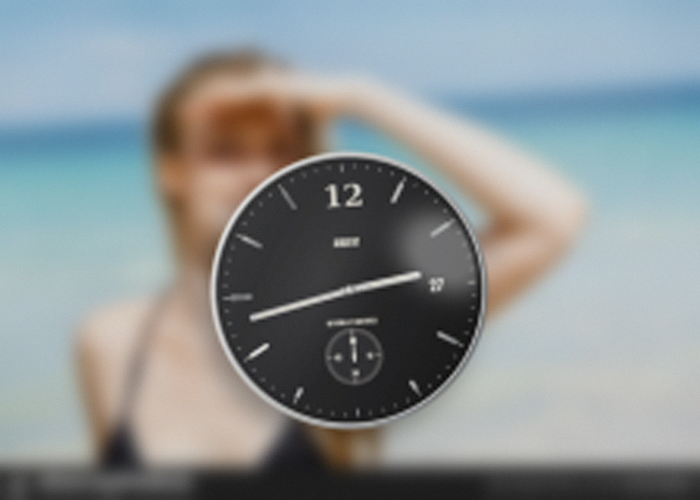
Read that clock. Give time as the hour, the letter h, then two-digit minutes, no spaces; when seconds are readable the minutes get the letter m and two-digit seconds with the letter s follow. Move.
2h43
